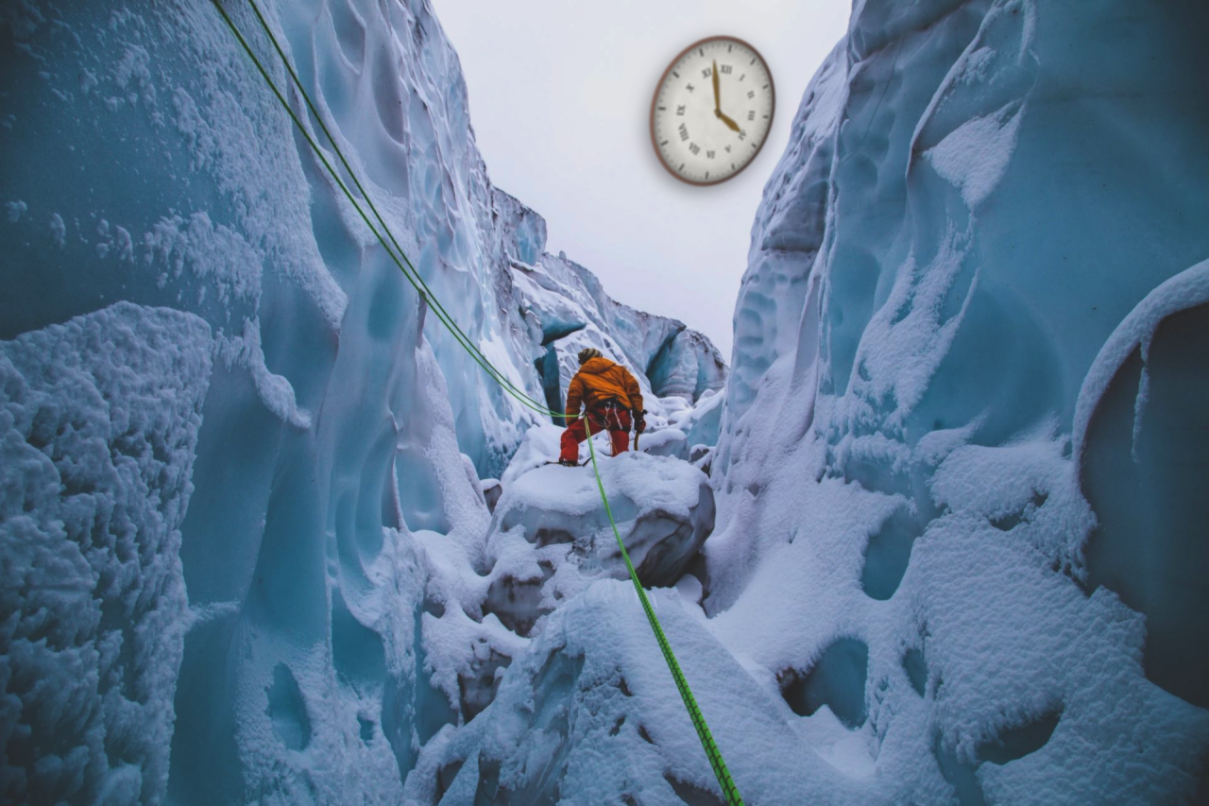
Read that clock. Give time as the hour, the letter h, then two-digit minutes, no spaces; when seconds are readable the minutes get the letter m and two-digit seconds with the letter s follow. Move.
3h57
